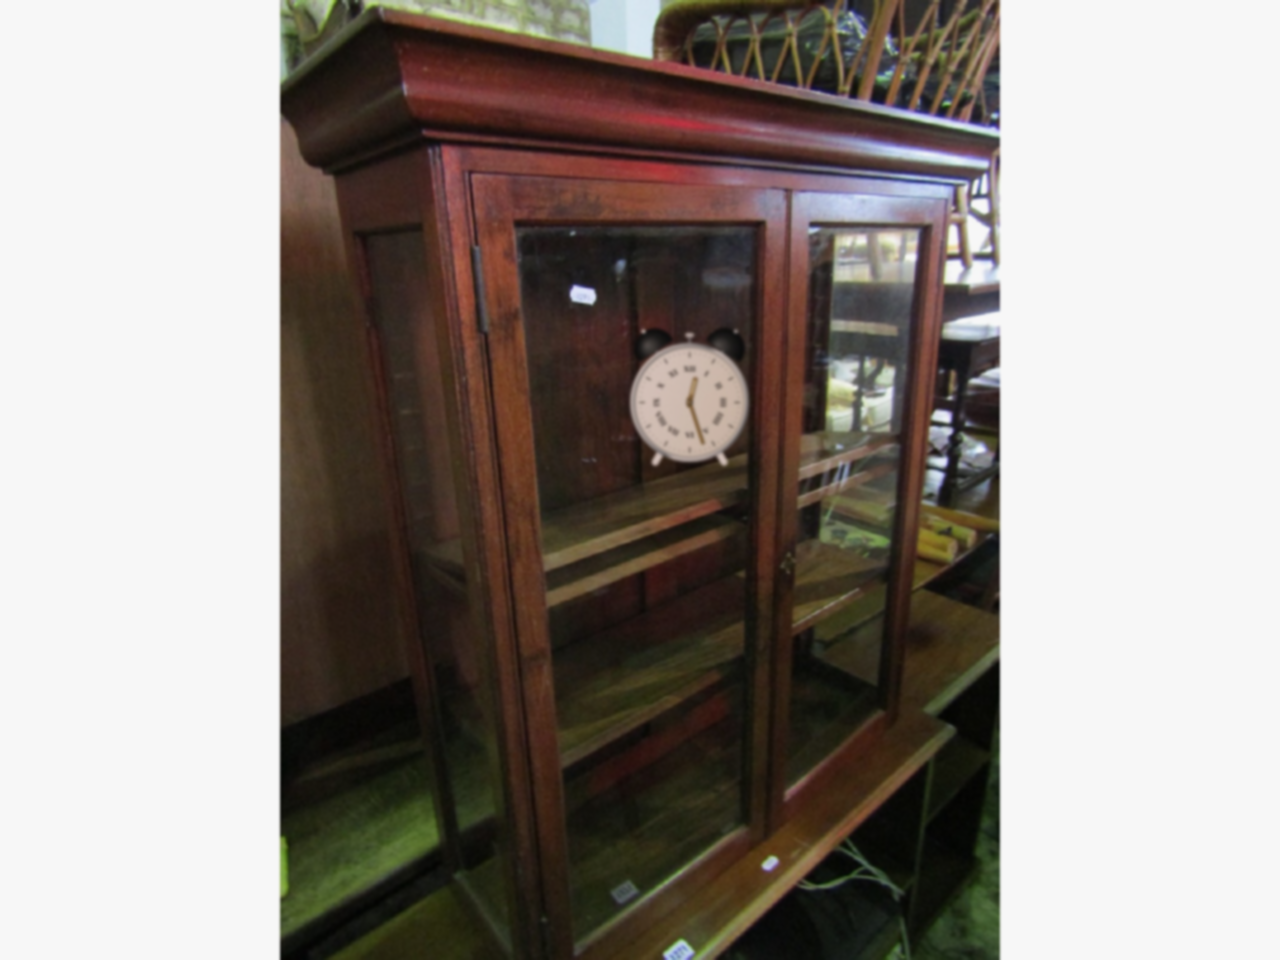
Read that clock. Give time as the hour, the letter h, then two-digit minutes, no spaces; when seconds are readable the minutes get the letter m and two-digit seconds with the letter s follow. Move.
12h27
